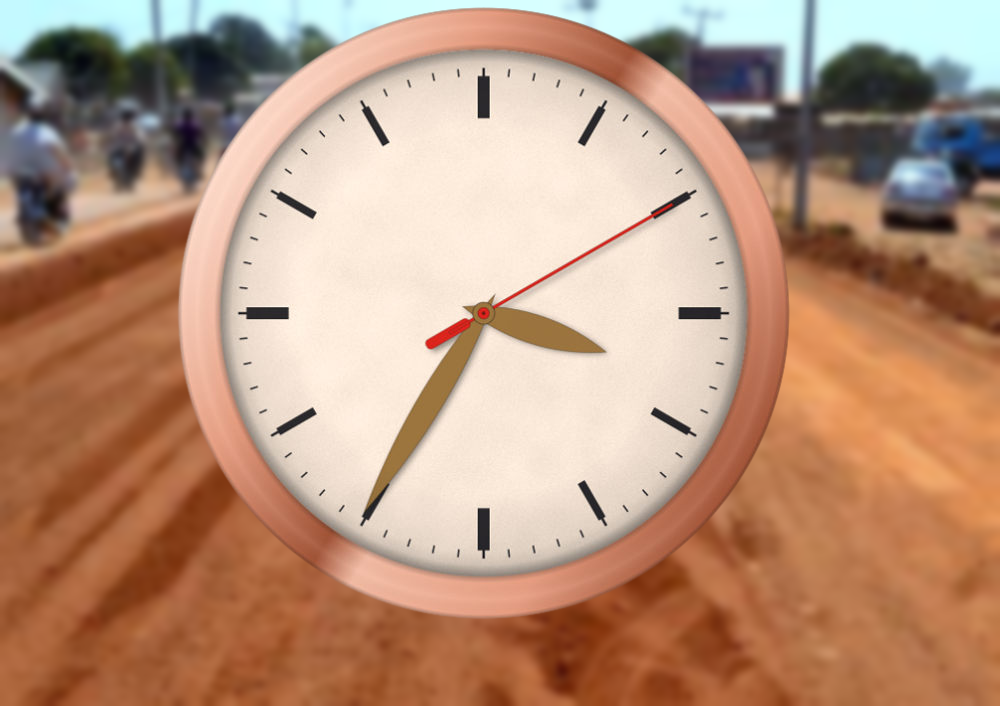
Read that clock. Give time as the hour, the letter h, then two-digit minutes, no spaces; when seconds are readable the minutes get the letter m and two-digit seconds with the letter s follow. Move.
3h35m10s
